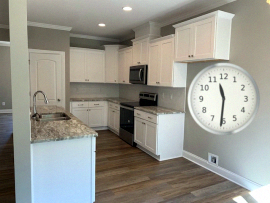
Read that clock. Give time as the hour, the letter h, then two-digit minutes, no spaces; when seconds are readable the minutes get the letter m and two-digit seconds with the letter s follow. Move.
11h31
